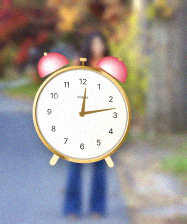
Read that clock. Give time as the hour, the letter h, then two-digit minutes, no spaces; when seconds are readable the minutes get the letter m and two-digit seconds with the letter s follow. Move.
12h13
